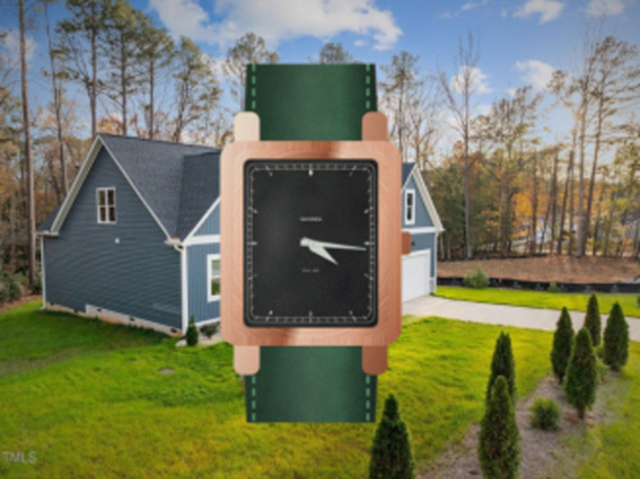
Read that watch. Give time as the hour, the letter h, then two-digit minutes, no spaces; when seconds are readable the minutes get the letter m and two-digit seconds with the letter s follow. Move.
4h16
